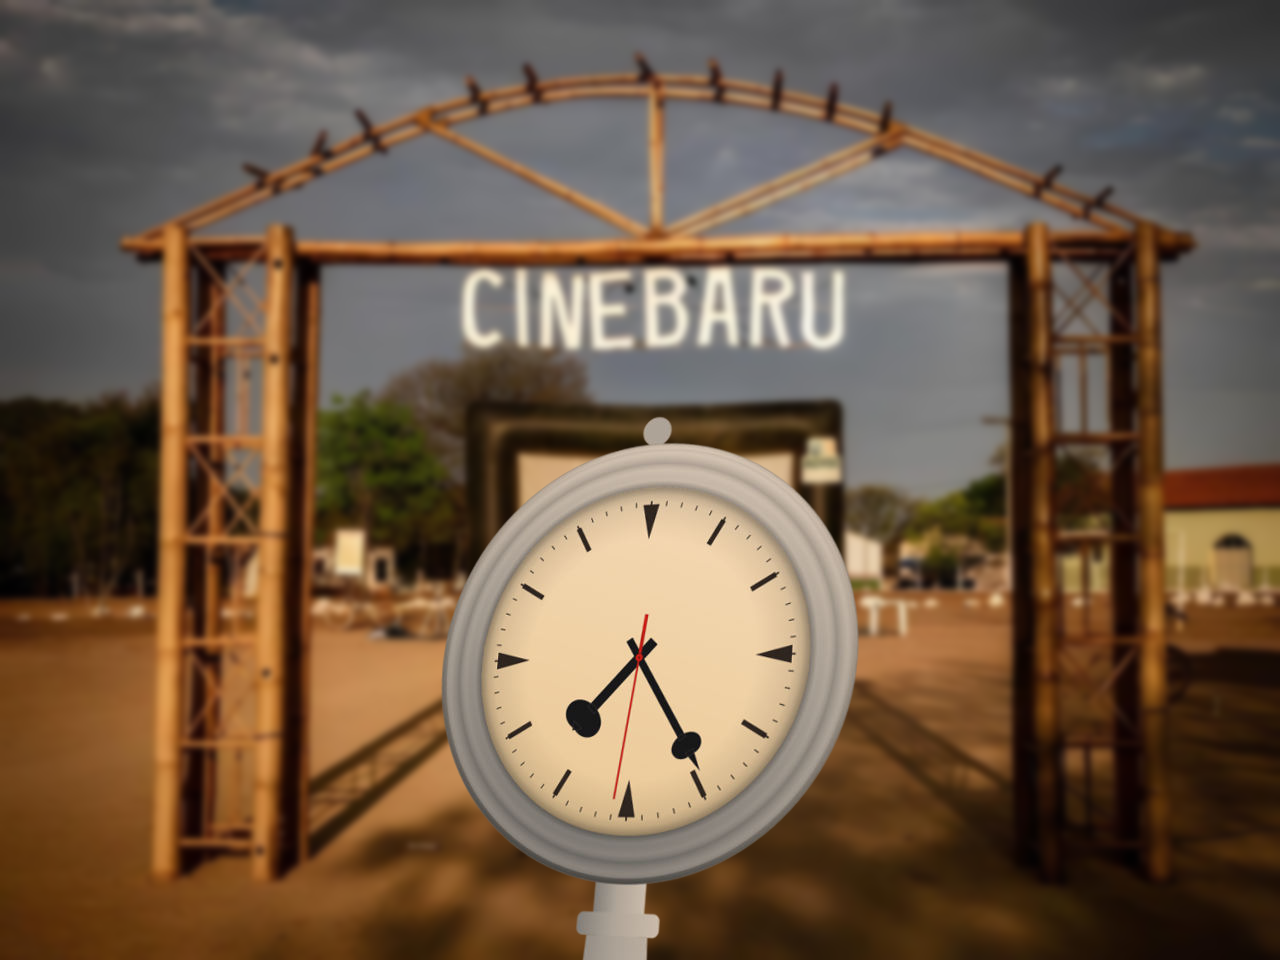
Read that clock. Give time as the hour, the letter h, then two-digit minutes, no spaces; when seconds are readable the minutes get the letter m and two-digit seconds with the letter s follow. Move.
7h24m31s
